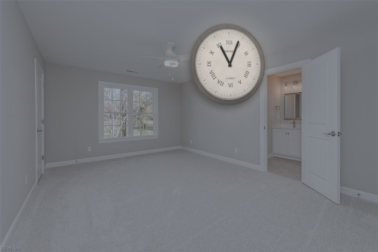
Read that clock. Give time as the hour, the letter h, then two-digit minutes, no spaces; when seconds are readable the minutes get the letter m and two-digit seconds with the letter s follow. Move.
11h04
